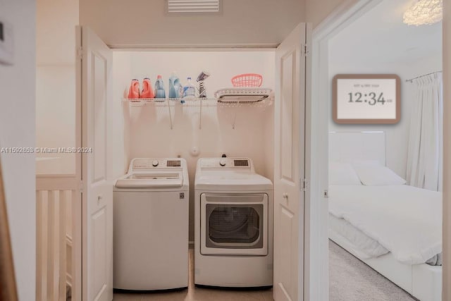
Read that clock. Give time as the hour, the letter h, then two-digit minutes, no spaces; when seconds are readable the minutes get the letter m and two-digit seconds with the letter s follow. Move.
12h34
